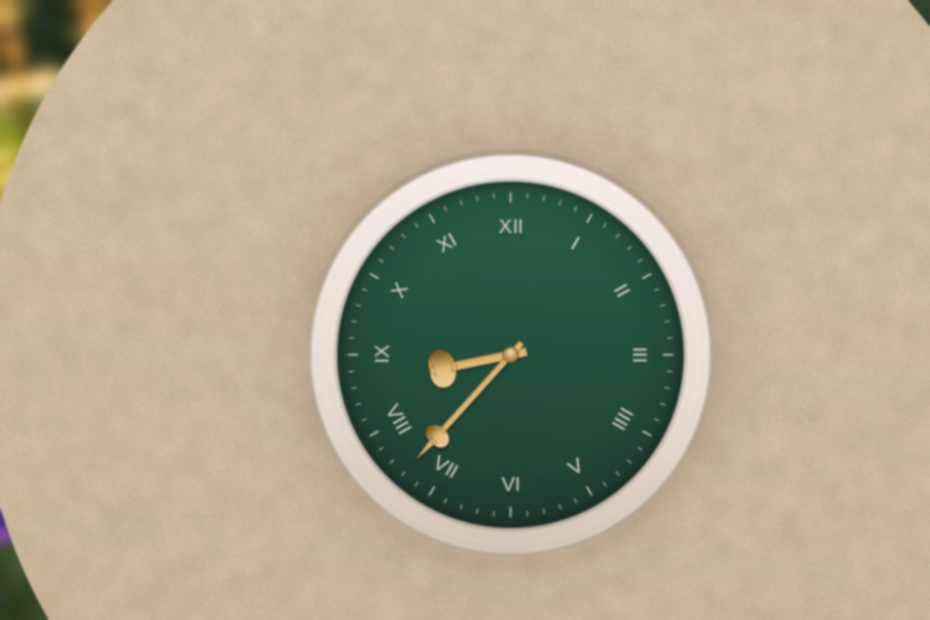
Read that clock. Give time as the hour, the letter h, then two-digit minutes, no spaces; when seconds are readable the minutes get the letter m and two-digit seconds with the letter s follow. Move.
8h37
